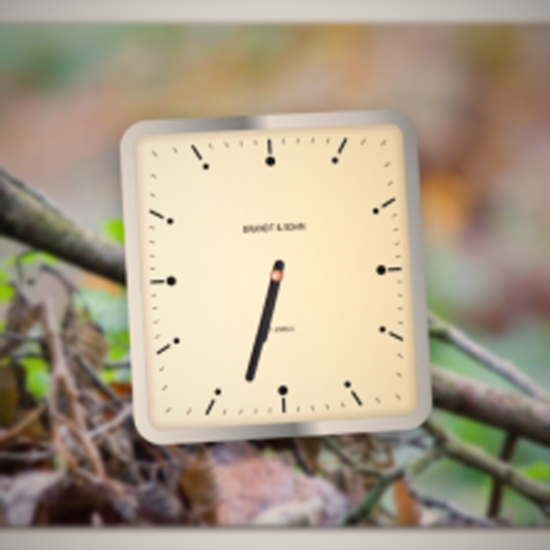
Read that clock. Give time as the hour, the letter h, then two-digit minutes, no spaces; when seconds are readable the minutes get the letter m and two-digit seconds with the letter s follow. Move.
6h33
